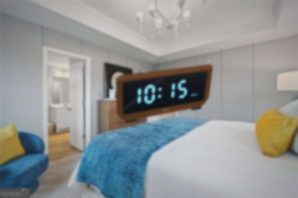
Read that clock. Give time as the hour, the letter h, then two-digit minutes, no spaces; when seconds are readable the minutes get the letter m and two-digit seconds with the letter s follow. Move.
10h15
